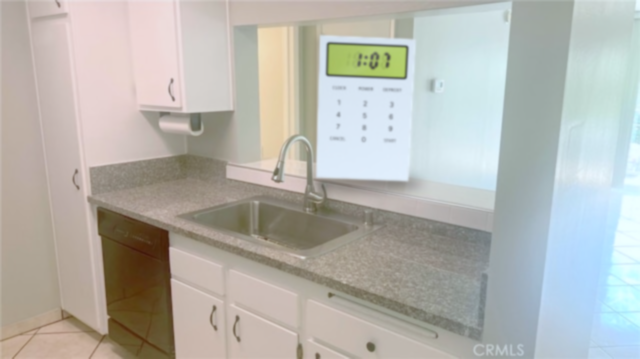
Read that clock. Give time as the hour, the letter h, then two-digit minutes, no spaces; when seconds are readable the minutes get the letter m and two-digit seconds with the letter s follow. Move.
1h07
